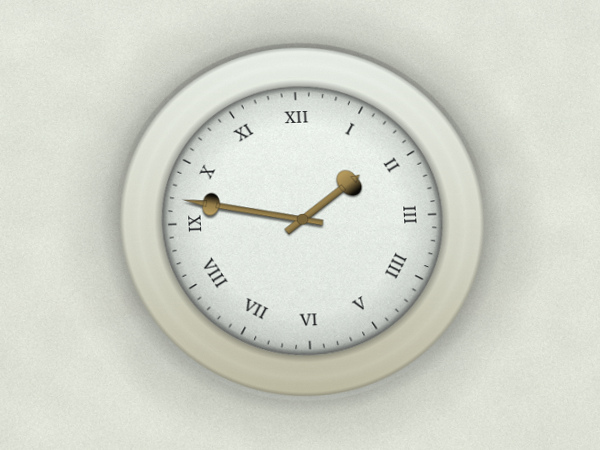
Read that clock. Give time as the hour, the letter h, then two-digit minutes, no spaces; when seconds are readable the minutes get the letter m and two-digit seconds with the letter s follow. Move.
1h47
